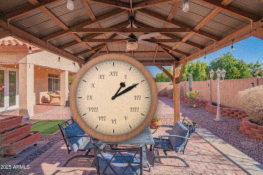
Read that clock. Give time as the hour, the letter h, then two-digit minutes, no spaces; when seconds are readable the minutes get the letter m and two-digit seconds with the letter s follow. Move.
1h10
